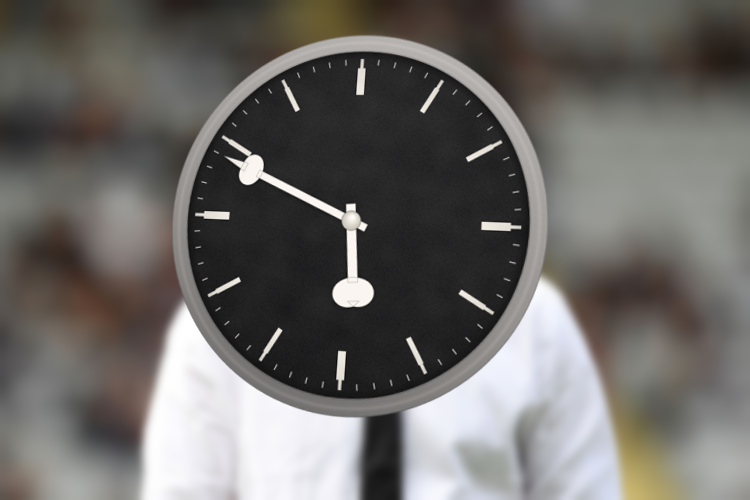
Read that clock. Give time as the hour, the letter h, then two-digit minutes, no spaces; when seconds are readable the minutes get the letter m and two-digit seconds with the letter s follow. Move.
5h49
